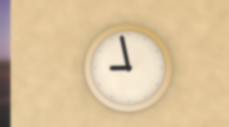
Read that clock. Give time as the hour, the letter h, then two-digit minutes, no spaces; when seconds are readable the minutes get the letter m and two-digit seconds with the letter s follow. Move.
8h58
